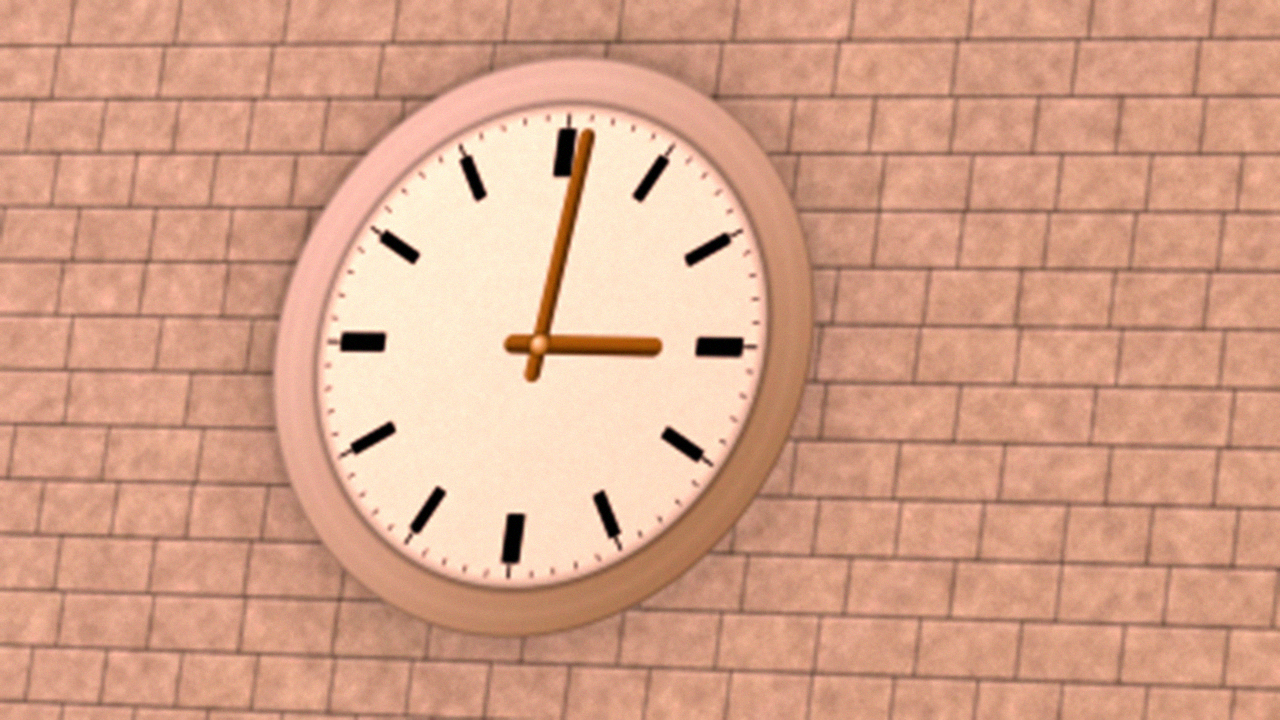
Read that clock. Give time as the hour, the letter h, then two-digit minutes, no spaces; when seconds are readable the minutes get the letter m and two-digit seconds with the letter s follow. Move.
3h01
